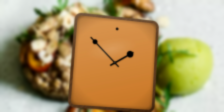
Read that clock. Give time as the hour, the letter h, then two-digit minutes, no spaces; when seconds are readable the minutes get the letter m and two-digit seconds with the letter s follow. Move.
1h52
